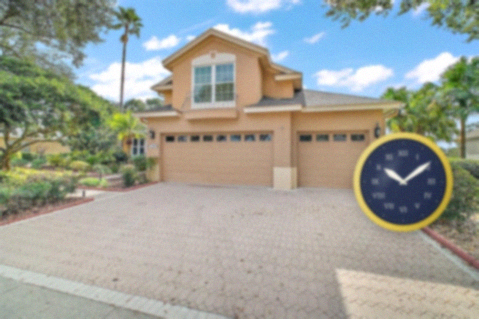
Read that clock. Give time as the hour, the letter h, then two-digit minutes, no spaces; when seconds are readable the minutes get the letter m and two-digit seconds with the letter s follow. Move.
10h09
